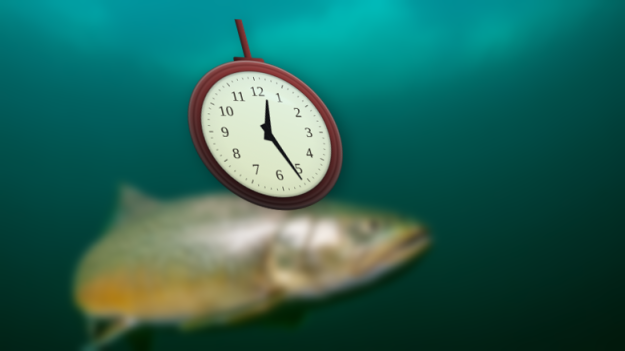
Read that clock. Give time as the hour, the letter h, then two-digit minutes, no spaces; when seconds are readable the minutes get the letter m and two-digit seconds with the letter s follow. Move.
12h26
